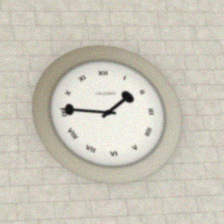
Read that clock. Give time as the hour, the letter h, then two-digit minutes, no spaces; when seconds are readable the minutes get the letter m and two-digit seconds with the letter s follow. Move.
1h46
